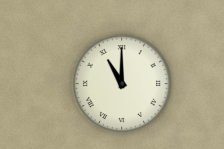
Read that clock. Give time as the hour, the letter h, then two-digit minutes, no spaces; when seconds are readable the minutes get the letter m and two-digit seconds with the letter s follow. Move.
11h00
